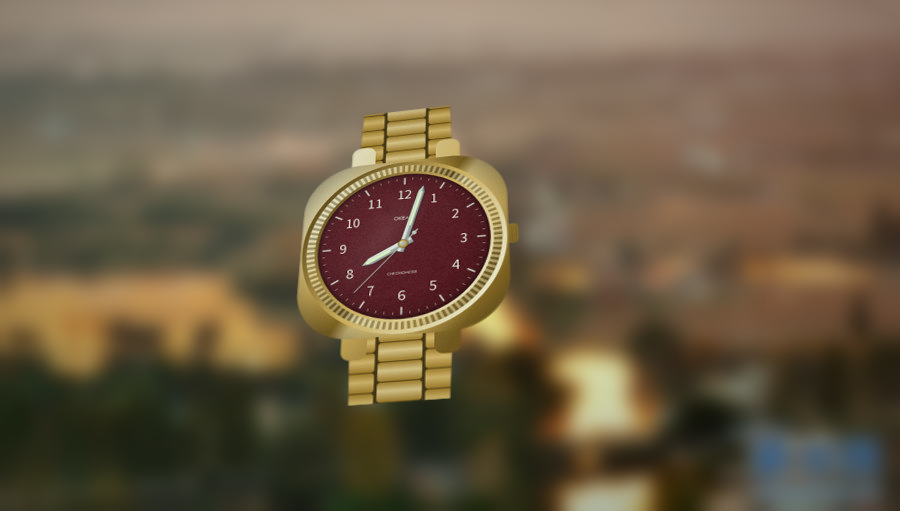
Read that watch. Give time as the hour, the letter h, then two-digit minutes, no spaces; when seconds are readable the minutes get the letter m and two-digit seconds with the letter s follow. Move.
8h02m37s
